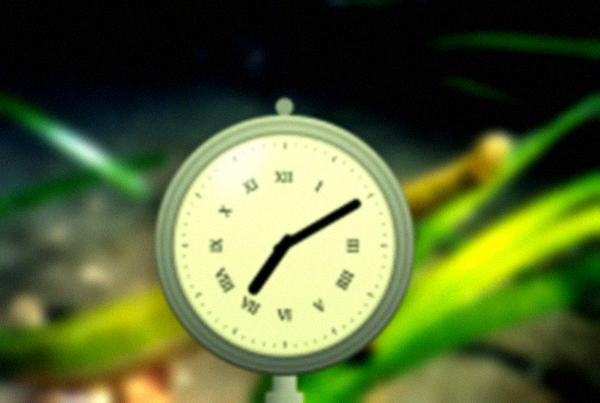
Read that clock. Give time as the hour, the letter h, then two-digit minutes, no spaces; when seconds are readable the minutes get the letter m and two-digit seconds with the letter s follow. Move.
7h10
